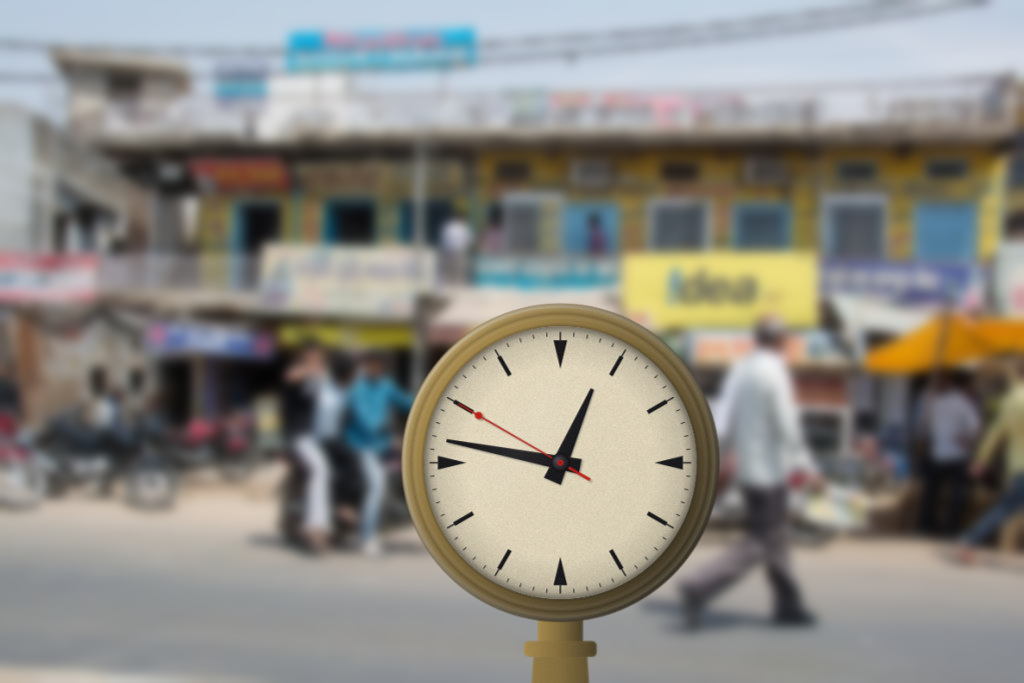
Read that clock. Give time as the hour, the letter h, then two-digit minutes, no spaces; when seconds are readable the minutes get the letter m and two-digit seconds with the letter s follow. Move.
12h46m50s
